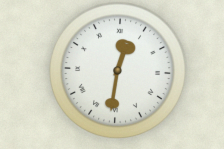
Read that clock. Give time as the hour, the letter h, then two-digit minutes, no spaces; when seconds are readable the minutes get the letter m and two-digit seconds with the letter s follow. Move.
12h31
